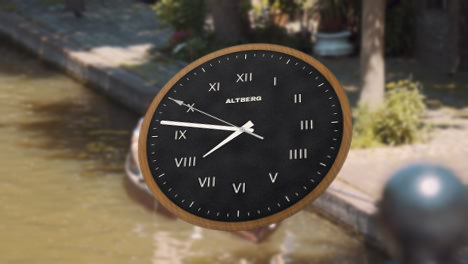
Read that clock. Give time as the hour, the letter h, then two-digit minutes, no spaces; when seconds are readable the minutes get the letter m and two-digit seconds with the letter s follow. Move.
7h46m50s
